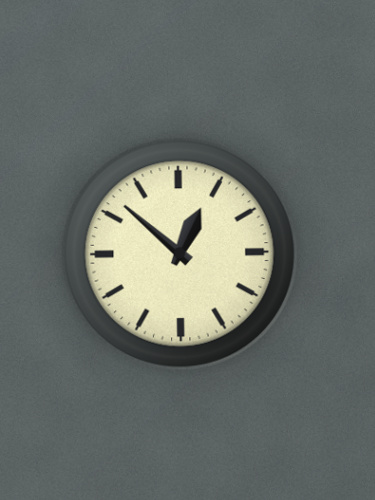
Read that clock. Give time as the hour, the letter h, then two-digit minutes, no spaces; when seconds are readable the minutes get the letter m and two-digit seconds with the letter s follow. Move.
12h52
